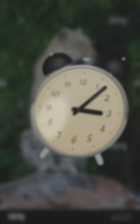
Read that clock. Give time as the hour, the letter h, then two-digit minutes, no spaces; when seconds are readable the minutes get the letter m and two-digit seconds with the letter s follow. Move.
3h07
